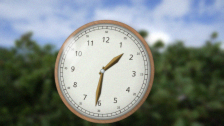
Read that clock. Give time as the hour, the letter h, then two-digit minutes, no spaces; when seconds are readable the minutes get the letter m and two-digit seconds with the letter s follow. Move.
1h31
